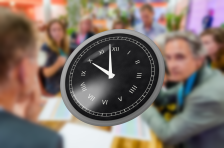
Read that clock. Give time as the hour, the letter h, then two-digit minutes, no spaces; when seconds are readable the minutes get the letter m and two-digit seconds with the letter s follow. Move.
9h58
